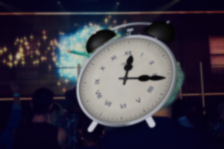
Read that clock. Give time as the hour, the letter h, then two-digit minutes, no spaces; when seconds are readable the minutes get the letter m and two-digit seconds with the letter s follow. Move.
12h16
